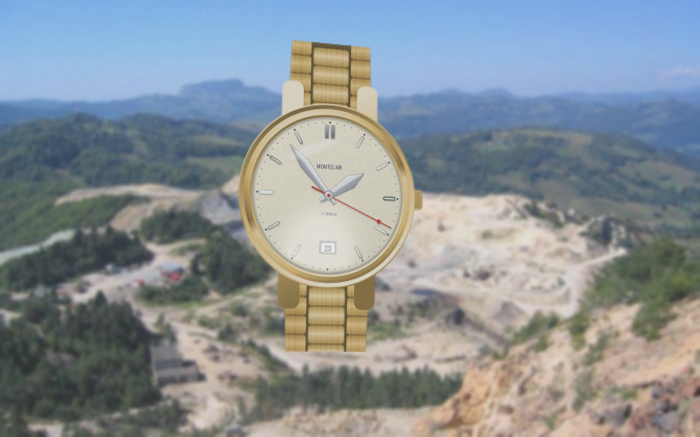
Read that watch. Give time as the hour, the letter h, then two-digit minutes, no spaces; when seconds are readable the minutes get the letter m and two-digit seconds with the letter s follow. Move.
1h53m19s
